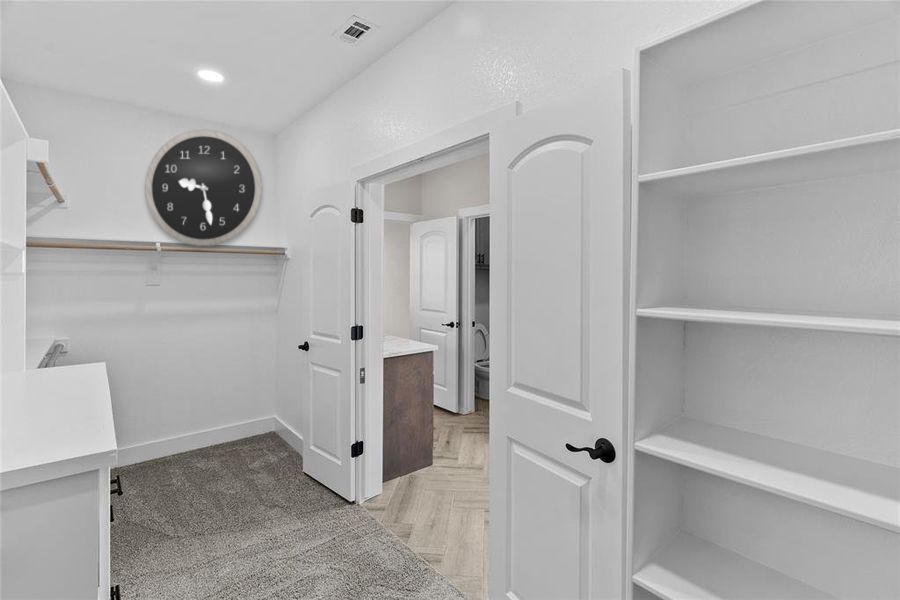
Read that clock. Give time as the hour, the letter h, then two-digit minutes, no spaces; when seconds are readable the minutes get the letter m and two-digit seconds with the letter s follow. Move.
9h28
